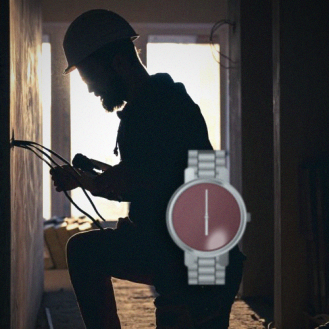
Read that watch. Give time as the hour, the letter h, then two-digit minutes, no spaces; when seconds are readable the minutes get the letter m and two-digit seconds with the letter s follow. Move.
6h00
